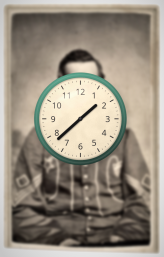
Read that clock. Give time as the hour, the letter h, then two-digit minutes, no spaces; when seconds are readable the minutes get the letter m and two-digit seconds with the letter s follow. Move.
1h38
